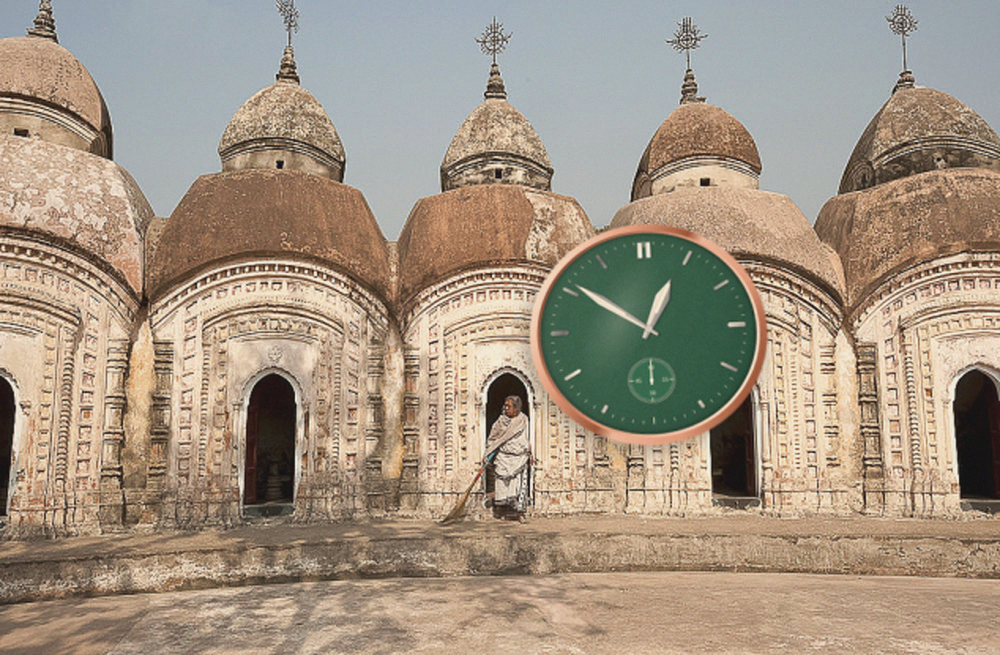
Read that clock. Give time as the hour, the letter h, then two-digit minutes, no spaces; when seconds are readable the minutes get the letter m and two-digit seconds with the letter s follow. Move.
12h51
